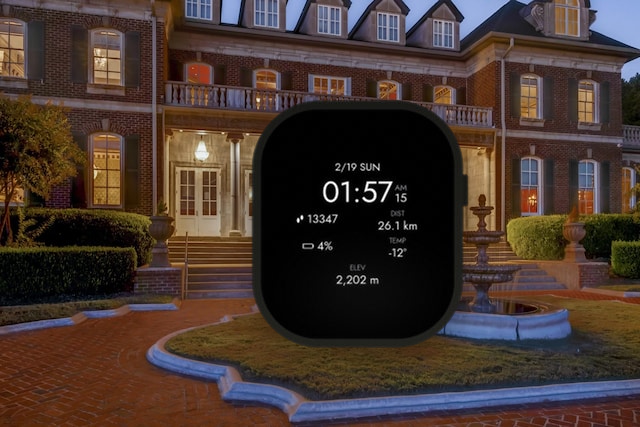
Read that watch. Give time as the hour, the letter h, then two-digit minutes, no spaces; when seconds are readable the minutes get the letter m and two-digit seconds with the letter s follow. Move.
1h57m15s
